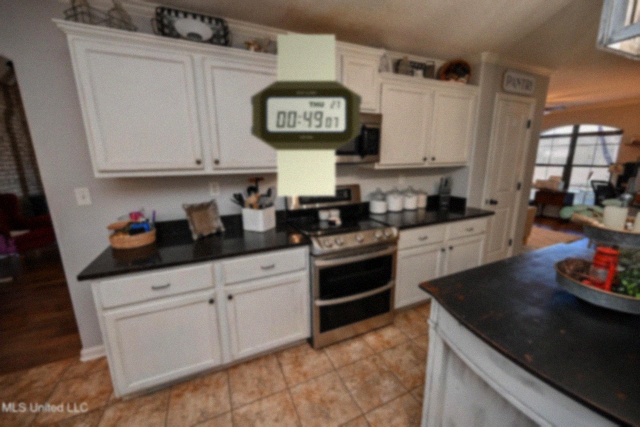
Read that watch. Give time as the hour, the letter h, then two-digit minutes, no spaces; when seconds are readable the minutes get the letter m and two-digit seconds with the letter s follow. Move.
0h49
